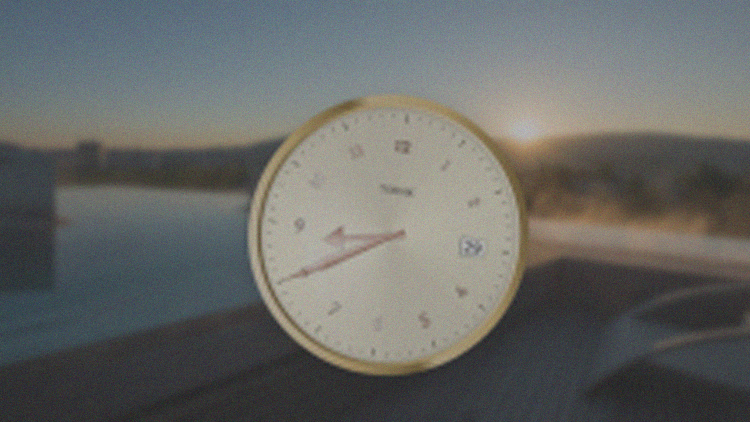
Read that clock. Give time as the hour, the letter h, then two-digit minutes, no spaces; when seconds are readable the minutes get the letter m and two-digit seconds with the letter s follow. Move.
8h40
